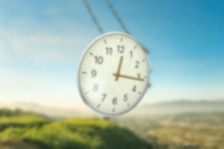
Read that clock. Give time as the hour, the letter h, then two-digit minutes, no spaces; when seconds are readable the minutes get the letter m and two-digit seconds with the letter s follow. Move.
12h16
